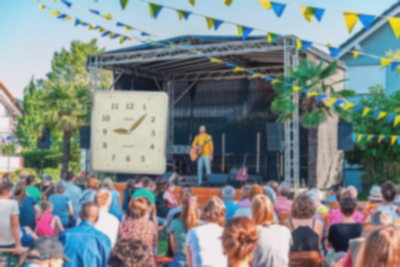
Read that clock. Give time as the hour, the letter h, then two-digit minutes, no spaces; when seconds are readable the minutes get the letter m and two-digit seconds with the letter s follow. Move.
9h07
